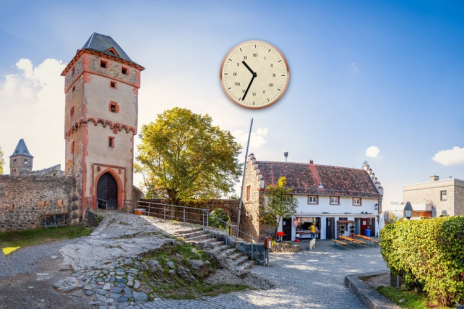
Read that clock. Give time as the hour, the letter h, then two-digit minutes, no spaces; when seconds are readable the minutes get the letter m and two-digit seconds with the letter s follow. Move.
10h34
